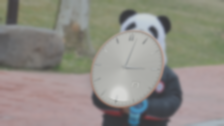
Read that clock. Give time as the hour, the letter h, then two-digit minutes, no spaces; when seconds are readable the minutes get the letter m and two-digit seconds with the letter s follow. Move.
3h02
